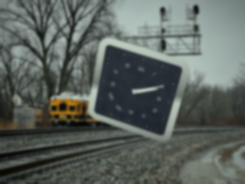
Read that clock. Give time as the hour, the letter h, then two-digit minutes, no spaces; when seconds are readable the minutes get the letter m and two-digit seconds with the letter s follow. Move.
2h10
